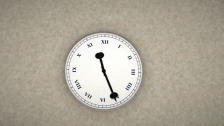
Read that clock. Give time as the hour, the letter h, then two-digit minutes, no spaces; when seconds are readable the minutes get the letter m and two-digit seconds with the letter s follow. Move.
11h26
